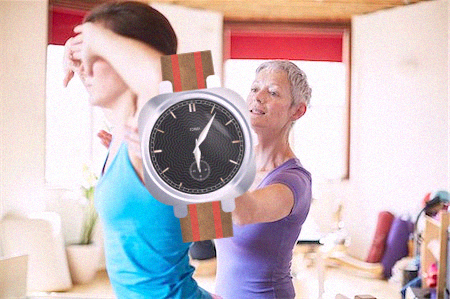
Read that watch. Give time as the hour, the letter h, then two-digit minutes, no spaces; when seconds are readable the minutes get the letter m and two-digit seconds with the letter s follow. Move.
6h06
